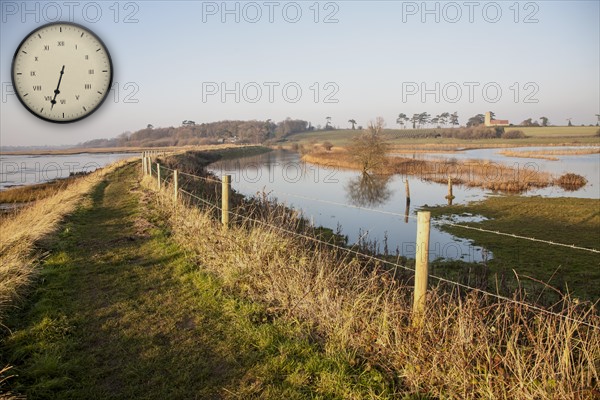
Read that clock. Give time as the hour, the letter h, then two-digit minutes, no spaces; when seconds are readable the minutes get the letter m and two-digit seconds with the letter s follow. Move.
6h33
